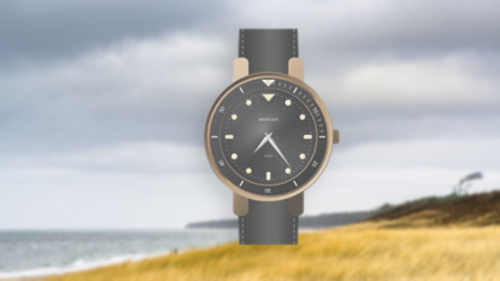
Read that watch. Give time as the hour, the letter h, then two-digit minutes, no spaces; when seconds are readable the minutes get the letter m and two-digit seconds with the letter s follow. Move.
7h24
